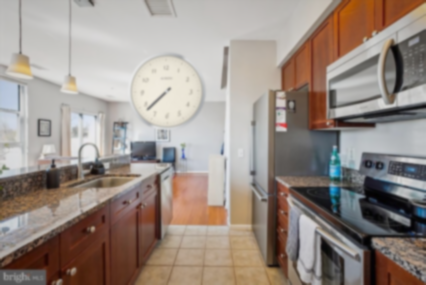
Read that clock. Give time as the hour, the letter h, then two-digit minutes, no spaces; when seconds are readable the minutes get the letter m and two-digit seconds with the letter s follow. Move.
7h38
